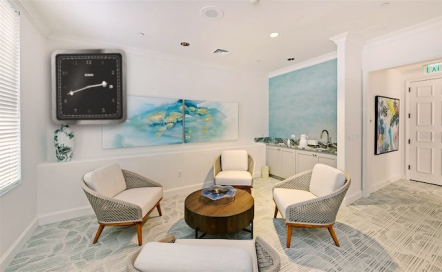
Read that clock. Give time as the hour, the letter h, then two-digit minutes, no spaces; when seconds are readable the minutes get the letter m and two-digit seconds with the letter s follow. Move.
2h42
